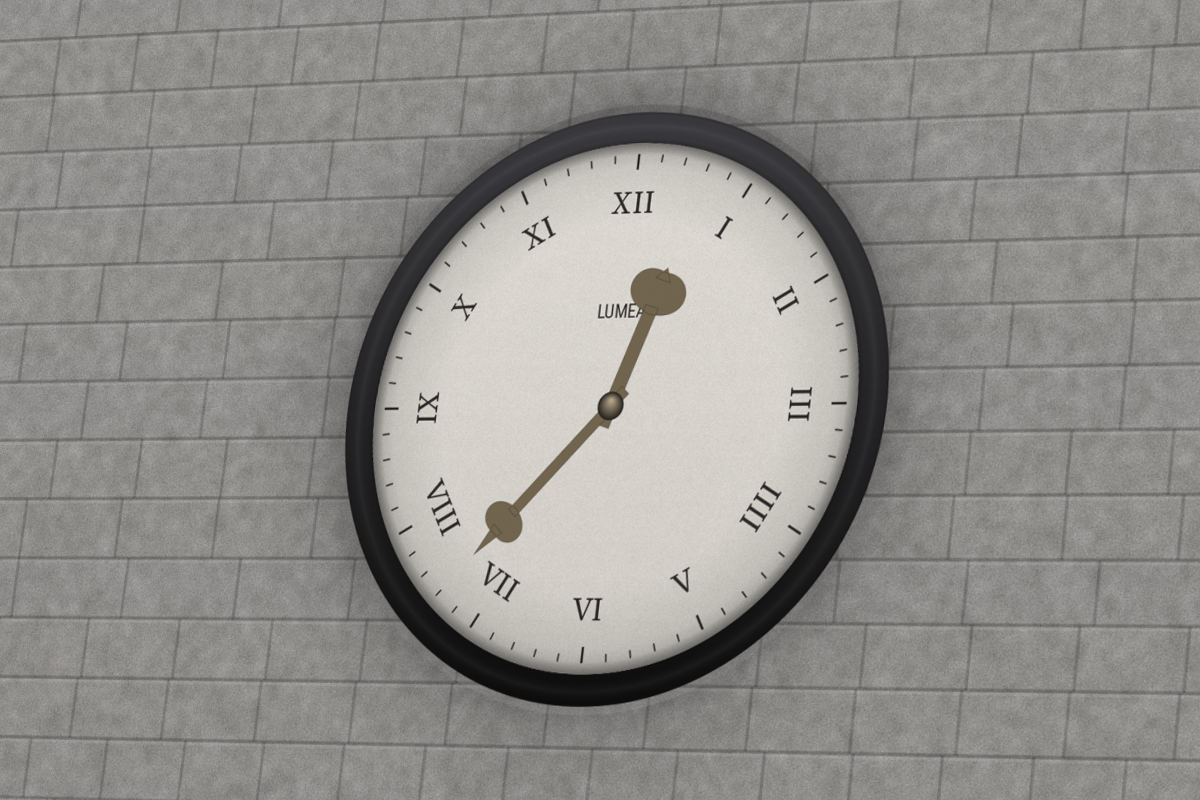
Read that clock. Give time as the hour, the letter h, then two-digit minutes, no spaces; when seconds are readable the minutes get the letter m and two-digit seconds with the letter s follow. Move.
12h37
